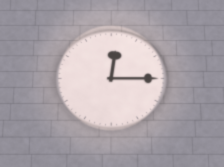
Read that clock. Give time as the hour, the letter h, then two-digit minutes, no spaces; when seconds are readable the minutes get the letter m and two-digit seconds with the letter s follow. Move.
12h15
